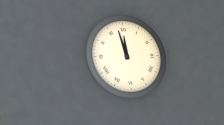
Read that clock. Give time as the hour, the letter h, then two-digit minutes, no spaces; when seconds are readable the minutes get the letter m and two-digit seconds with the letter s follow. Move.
11h58
